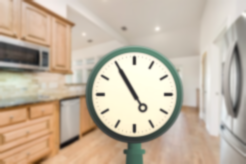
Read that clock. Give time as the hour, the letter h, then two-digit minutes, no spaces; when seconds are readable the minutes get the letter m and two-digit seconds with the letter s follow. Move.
4h55
